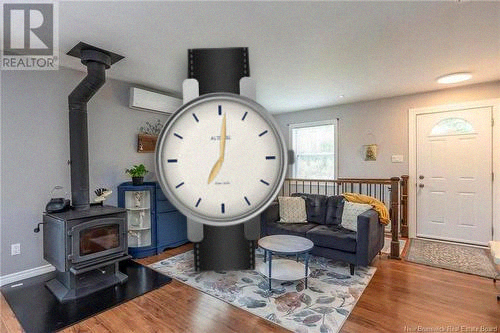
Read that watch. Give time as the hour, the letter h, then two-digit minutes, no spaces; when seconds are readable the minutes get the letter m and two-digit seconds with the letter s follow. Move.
7h01
